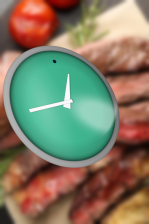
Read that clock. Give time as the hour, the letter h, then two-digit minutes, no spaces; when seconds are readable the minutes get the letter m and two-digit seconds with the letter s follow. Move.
12h44
